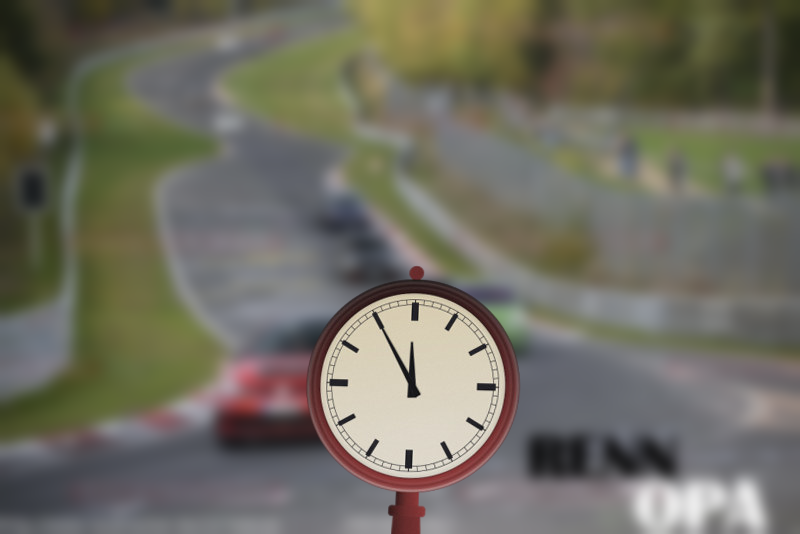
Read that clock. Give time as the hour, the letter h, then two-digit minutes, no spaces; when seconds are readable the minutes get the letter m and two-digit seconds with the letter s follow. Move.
11h55
